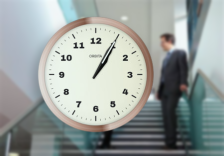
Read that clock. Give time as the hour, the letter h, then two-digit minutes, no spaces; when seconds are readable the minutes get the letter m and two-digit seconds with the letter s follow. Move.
1h05
